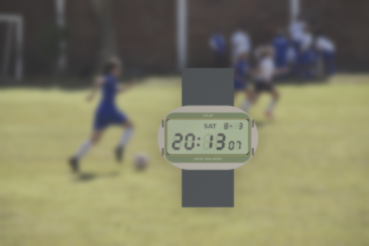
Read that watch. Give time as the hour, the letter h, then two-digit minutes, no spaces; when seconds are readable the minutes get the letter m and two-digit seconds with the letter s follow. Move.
20h13
